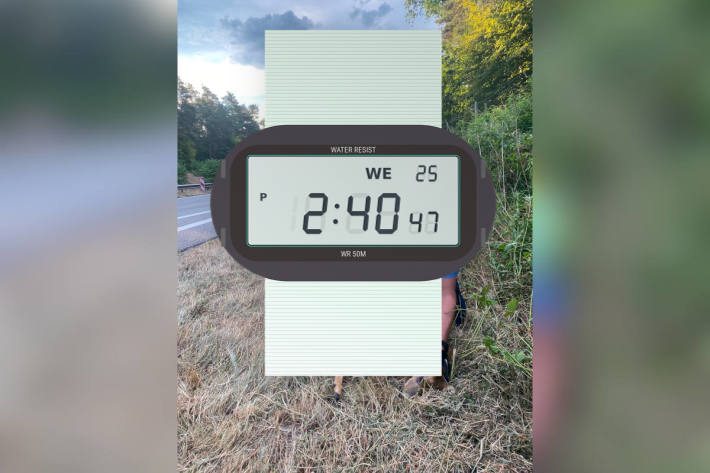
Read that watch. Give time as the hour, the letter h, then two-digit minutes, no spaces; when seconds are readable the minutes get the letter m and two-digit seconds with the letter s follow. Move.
2h40m47s
